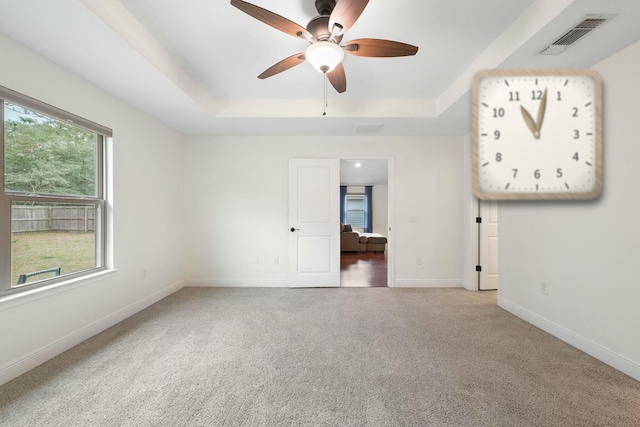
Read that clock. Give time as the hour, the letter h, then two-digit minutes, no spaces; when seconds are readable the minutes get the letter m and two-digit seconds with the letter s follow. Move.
11h02
